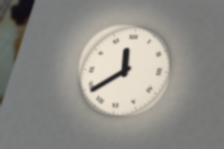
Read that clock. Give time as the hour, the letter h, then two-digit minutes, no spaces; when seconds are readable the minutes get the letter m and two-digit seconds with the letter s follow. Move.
11h39
